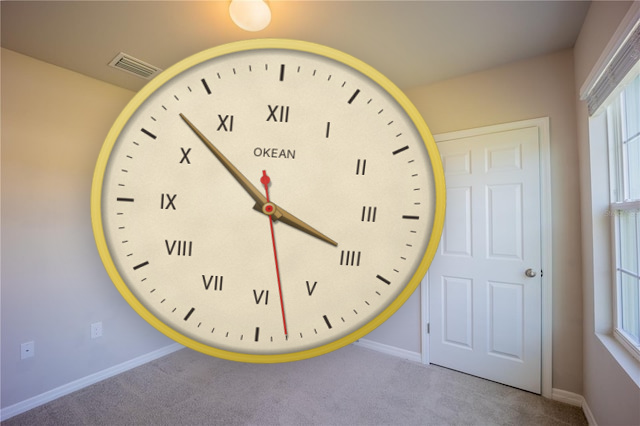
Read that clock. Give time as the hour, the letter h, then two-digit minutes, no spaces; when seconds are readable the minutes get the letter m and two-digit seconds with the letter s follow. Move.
3h52m28s
